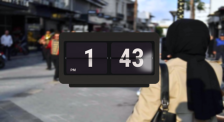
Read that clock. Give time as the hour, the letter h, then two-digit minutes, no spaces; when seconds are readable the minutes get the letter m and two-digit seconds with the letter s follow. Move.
1h43
